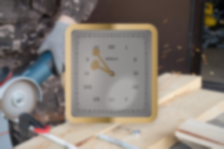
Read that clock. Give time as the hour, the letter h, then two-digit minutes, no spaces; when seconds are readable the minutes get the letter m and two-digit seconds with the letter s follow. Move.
9h54
